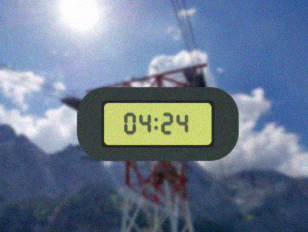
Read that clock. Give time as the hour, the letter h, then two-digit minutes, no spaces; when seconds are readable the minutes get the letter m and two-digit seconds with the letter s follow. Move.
4h24
